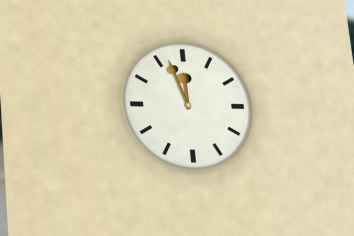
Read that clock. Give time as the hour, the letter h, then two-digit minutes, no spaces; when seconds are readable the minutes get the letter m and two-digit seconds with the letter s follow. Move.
11h57
